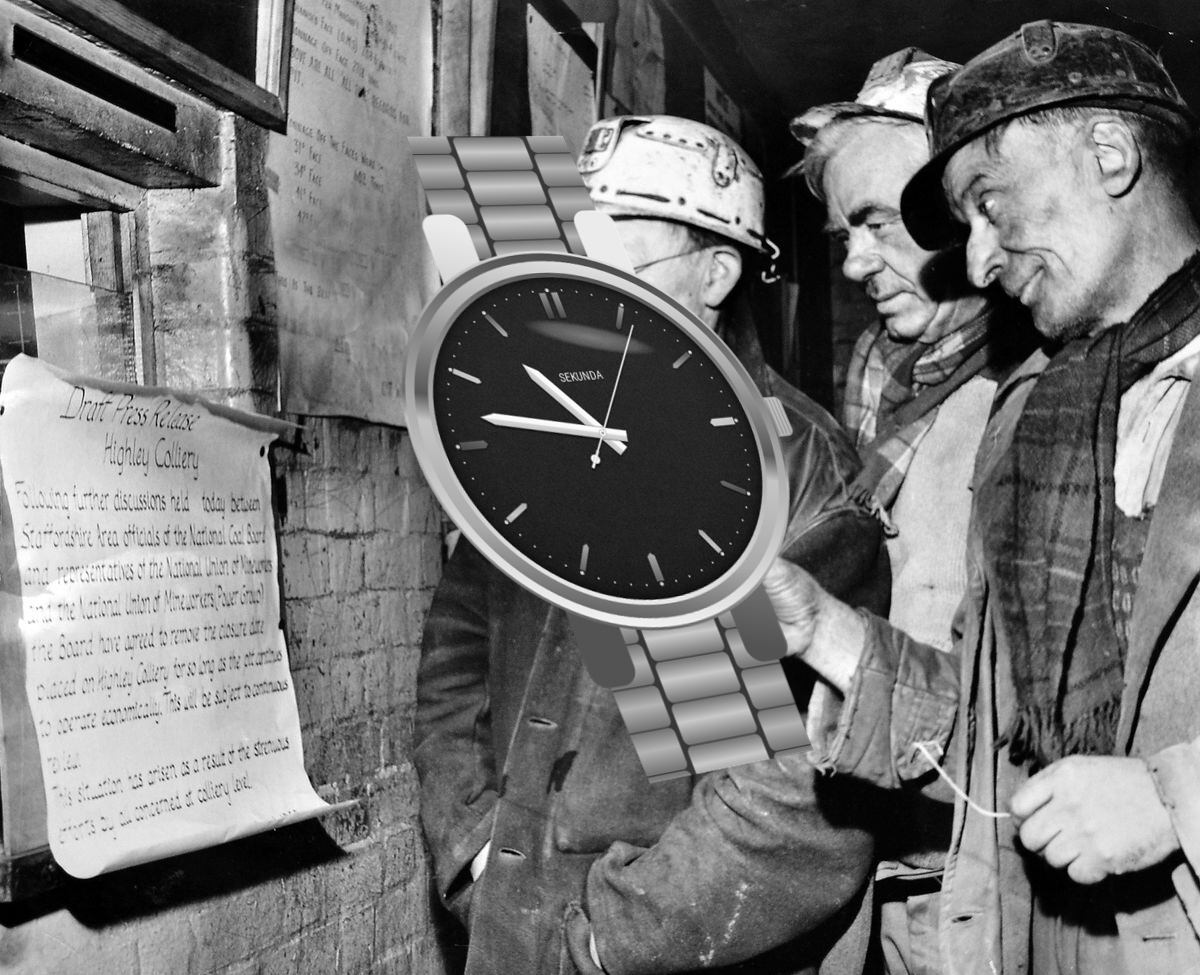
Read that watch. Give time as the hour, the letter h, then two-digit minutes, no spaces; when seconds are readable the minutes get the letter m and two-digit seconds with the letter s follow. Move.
10h47m06s
